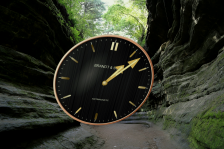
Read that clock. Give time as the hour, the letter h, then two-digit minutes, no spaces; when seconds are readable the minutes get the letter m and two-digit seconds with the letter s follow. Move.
1h07
